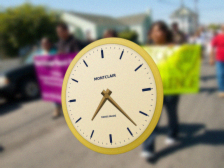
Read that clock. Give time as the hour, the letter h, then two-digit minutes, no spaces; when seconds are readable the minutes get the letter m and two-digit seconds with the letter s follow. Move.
7h23
